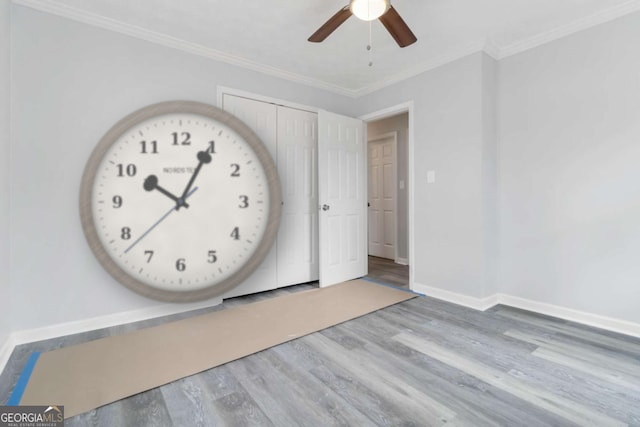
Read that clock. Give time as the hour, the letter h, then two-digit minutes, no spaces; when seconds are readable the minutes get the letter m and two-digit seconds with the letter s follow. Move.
10h04m38s
